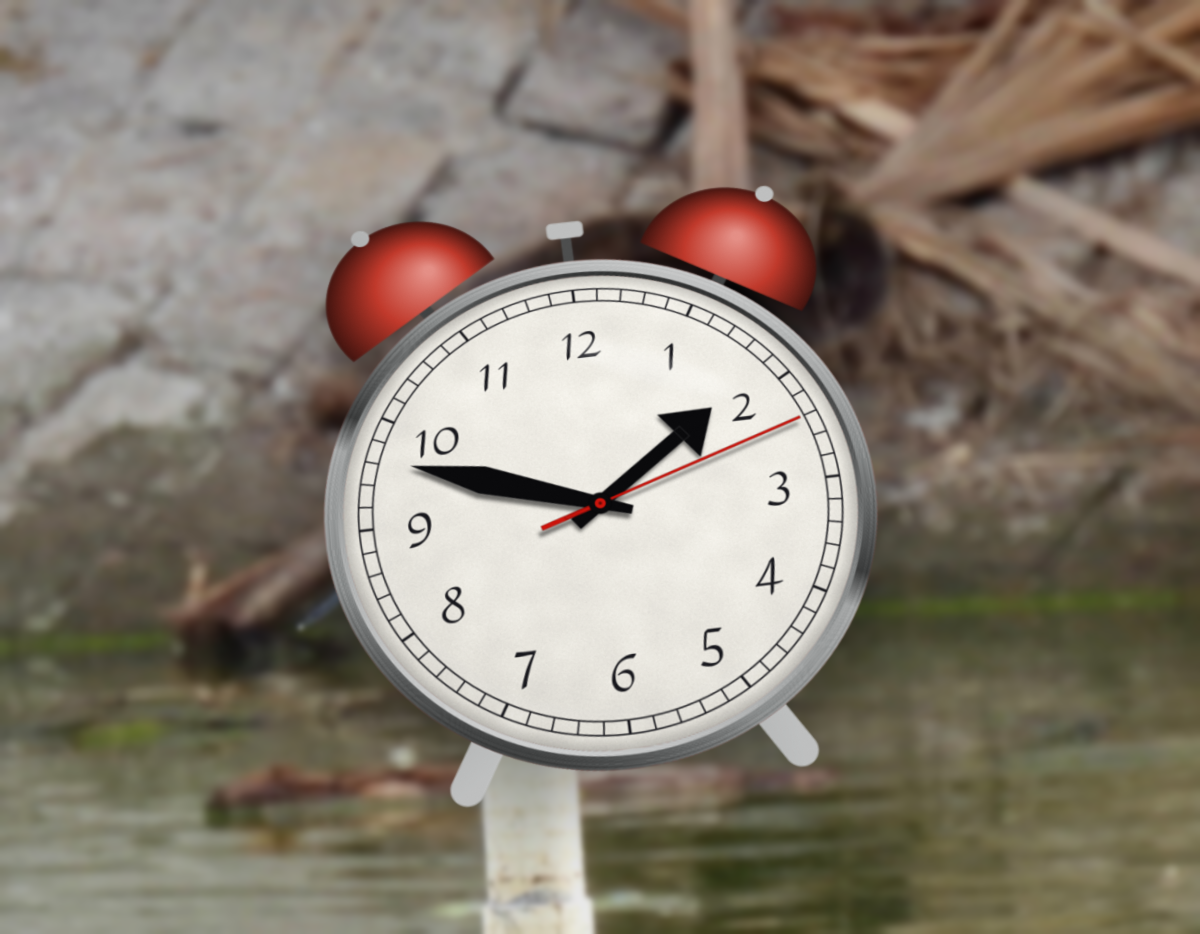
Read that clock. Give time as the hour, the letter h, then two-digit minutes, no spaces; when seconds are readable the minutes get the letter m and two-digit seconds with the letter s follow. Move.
1h48m12s
